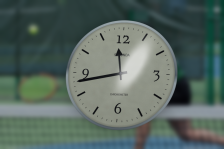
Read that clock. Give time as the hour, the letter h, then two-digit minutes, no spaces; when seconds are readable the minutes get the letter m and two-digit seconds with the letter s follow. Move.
11h43
